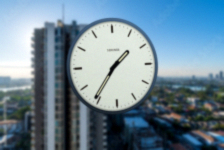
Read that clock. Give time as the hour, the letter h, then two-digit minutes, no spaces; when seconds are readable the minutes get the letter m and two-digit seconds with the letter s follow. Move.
1h36
